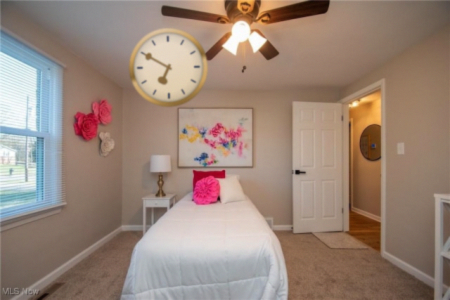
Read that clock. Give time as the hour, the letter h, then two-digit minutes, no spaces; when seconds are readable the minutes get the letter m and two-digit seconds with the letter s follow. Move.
6h50
